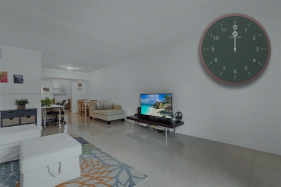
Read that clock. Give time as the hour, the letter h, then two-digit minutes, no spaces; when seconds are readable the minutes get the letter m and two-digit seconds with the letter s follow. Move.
12h00
